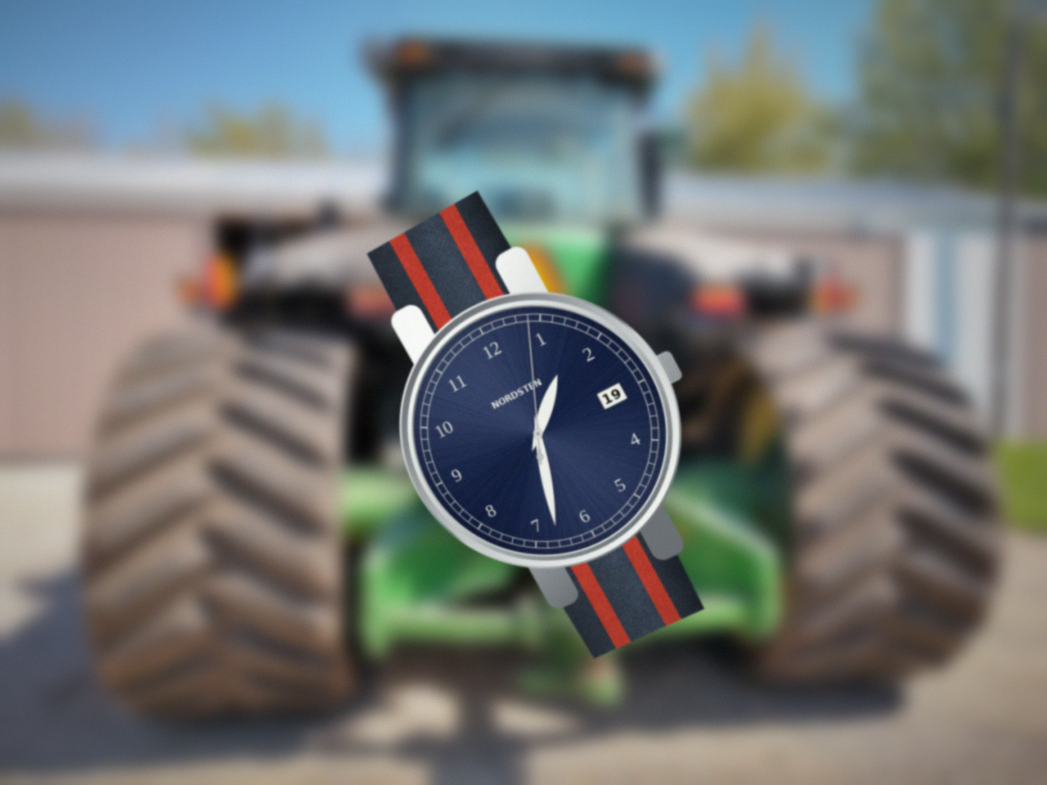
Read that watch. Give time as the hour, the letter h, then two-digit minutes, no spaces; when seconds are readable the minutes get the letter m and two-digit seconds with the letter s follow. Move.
1h33m04s
